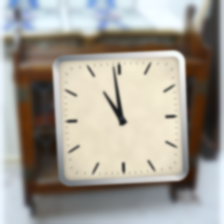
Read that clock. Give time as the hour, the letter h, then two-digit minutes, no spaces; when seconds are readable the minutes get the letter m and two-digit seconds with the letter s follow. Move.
10h59
